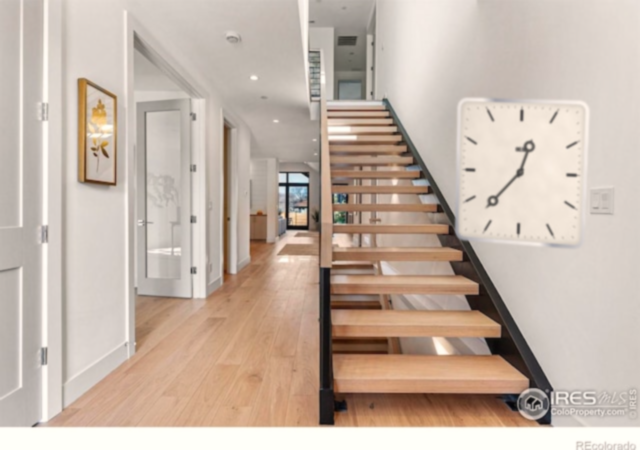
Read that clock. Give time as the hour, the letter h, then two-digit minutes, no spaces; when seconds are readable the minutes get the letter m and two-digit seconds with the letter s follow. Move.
12h37
